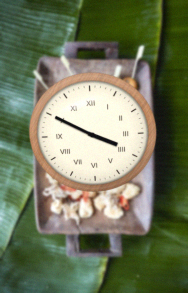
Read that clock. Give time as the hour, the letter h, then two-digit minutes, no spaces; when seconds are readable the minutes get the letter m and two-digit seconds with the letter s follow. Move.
3h50
